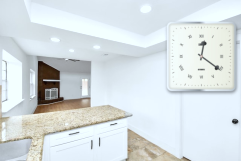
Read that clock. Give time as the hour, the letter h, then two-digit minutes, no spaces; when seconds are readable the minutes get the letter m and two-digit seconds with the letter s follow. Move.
12h21
